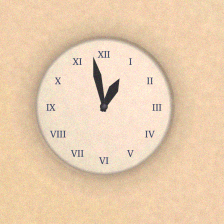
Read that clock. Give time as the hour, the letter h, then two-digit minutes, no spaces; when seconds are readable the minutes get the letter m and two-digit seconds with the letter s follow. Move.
12h58
